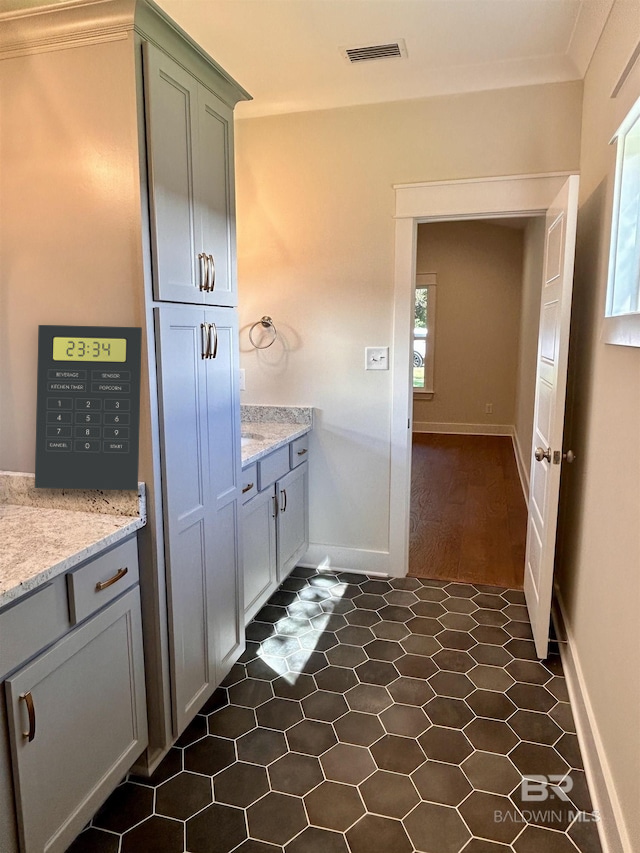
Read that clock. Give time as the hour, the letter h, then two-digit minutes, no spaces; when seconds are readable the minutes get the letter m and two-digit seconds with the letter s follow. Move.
23h34
